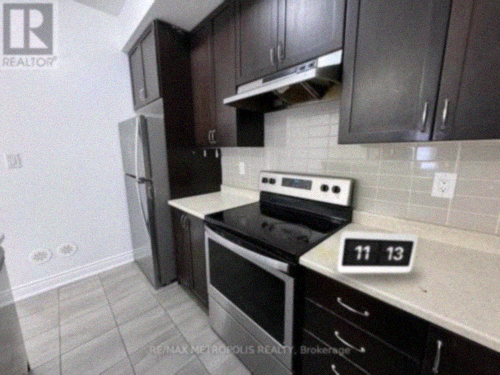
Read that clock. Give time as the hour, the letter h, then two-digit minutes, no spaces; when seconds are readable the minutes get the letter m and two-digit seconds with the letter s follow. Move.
11h13
